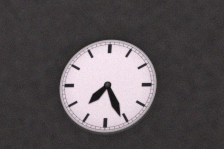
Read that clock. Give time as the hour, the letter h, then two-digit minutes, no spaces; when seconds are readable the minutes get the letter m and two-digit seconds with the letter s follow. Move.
7h26
